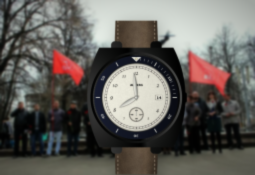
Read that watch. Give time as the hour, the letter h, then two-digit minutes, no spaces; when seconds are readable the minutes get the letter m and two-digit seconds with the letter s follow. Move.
7h59
